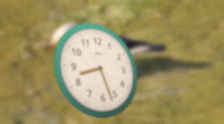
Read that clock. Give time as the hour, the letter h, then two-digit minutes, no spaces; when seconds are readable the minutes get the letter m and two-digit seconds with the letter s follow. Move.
8h27
